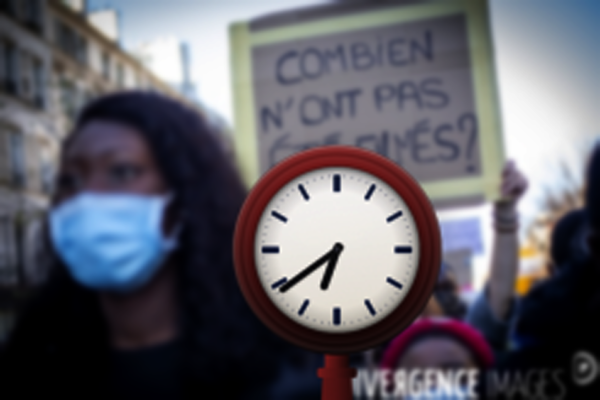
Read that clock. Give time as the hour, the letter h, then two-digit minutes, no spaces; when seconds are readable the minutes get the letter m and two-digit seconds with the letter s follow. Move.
6h39
